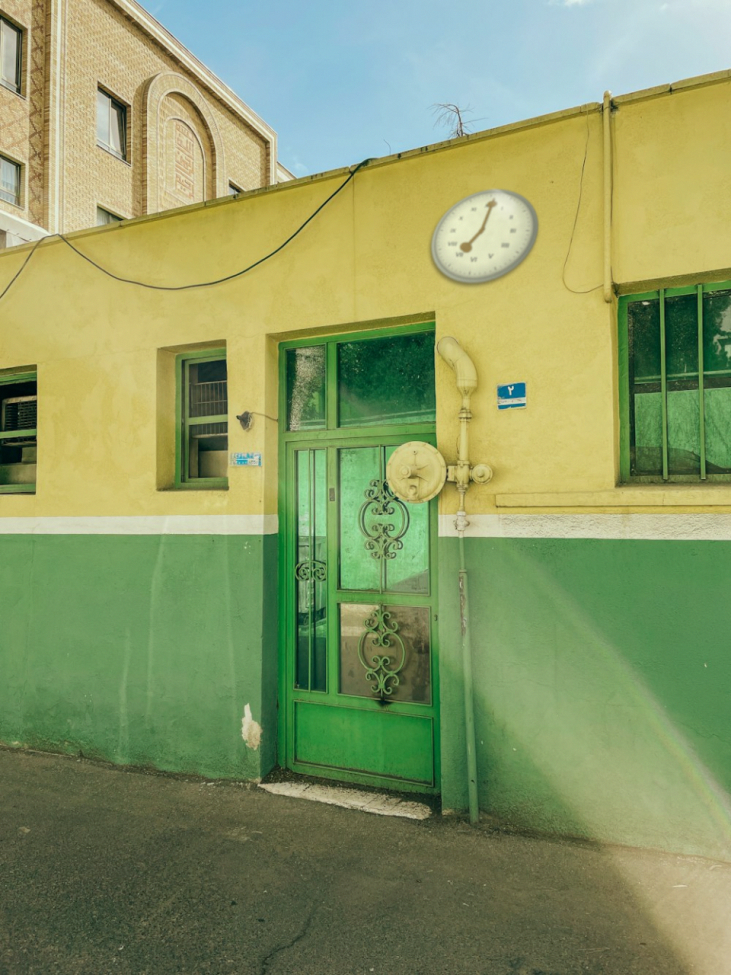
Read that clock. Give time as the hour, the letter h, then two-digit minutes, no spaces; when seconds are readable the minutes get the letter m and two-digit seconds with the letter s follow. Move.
7h01
